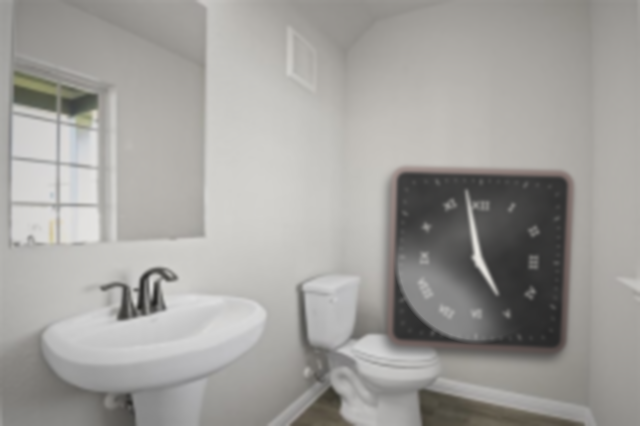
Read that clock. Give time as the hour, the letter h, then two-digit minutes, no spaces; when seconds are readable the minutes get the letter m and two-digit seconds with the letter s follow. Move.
4h58
